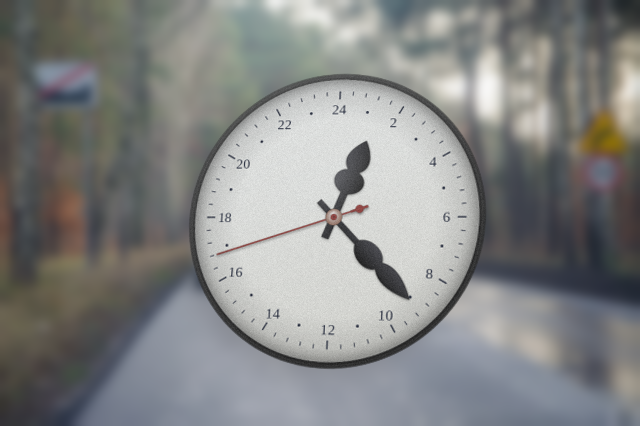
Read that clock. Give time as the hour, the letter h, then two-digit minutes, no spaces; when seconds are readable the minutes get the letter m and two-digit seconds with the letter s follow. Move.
1h22m42s
